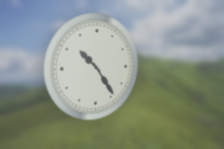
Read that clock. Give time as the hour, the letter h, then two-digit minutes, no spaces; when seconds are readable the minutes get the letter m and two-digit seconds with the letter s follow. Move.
10h24
